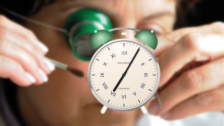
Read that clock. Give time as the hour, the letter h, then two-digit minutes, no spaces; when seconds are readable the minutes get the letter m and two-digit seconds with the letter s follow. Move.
7h05
